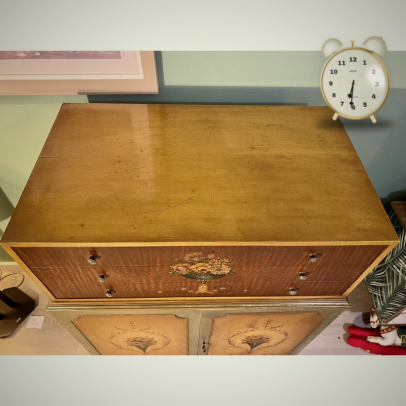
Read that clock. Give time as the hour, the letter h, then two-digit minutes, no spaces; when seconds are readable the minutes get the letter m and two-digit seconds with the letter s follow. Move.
6h31
